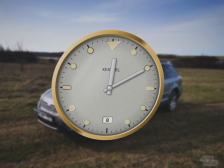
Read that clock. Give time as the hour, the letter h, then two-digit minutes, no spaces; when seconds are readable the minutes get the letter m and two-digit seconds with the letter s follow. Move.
12h10
